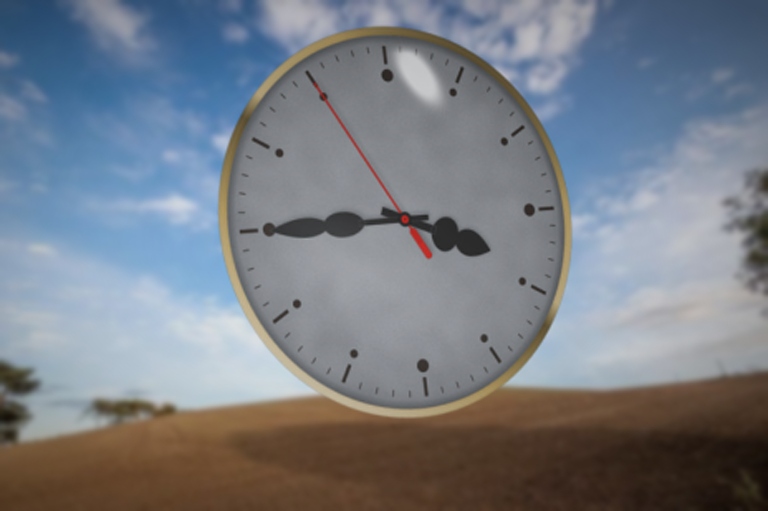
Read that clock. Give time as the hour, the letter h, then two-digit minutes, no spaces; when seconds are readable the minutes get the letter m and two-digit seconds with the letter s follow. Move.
3h44m55s
